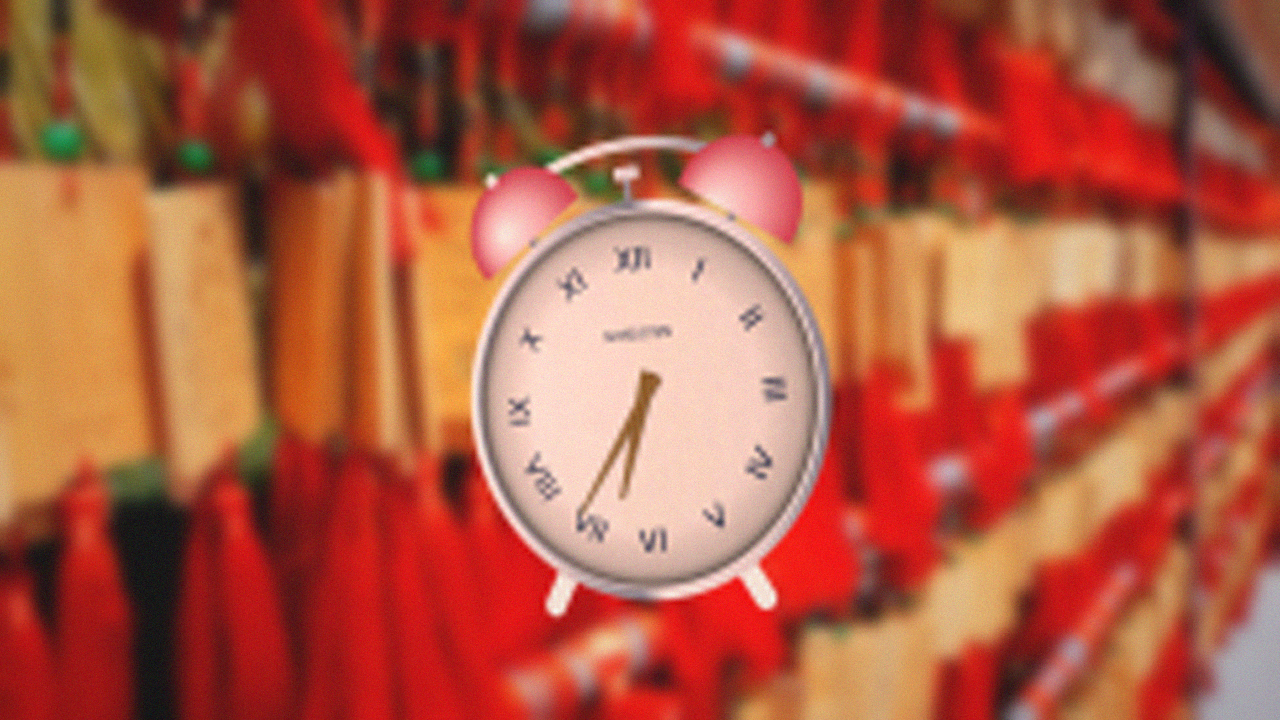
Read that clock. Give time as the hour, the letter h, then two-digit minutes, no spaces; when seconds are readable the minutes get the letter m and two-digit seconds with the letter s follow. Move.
6h36
